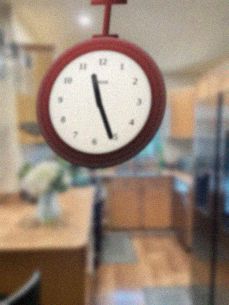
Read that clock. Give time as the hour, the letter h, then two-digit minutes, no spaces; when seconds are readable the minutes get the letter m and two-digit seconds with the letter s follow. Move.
11h26
